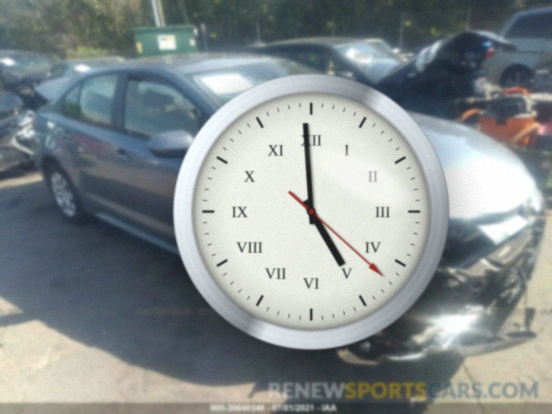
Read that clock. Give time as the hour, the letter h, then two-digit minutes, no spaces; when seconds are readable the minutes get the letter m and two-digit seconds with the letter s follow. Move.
4h59m22s
